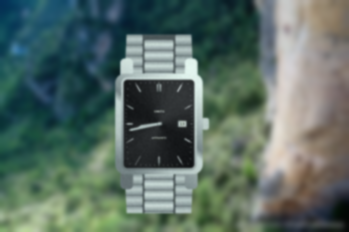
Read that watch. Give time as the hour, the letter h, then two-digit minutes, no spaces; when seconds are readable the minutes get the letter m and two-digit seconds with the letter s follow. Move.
8h43
